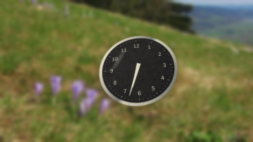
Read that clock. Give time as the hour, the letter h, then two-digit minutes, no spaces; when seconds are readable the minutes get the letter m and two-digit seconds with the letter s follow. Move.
6h33
